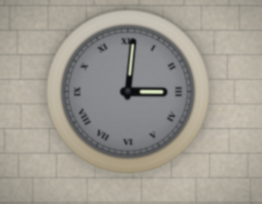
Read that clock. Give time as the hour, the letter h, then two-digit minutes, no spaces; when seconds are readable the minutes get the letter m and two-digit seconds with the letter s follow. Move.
3h01
